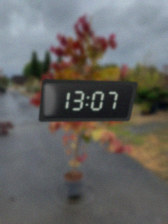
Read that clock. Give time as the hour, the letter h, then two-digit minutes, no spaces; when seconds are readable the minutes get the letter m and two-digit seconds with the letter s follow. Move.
13h07
